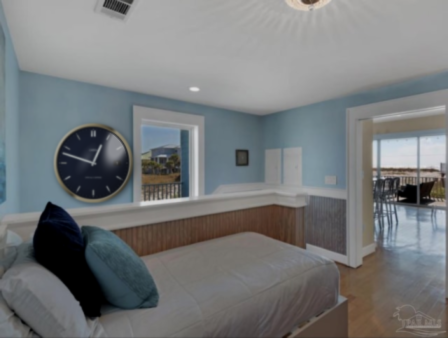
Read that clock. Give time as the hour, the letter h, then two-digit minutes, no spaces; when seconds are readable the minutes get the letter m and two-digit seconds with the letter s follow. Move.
12h48
